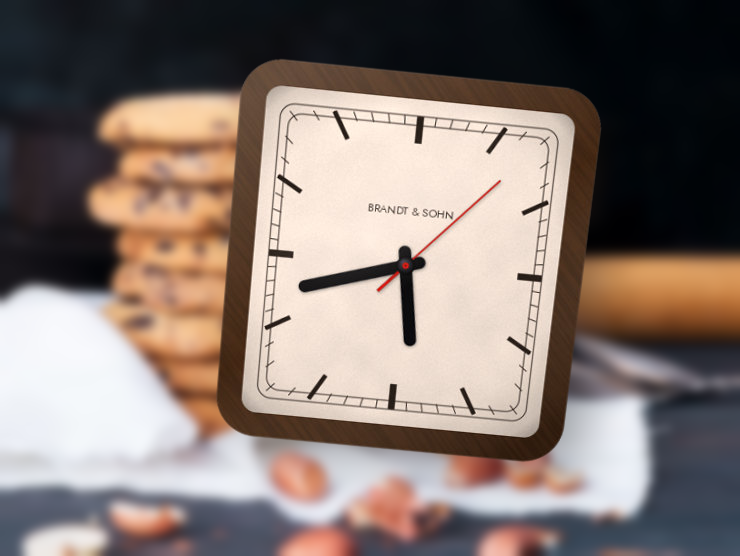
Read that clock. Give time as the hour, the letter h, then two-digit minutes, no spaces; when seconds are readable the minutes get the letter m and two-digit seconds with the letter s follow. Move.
5h42m07s
